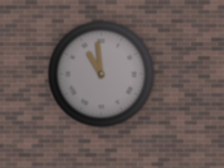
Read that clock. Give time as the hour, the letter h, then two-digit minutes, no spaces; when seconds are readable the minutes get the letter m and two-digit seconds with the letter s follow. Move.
10h59
